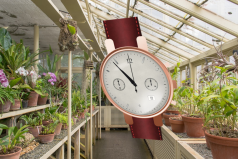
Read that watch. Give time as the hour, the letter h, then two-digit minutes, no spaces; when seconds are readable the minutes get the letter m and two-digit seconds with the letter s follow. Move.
10h54
